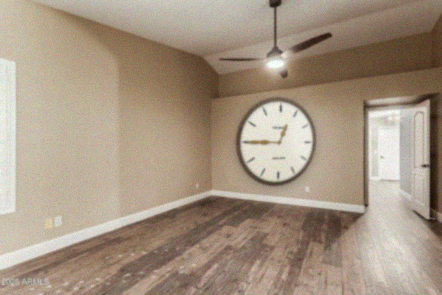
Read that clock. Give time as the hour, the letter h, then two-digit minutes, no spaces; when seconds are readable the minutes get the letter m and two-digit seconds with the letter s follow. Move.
12h45
